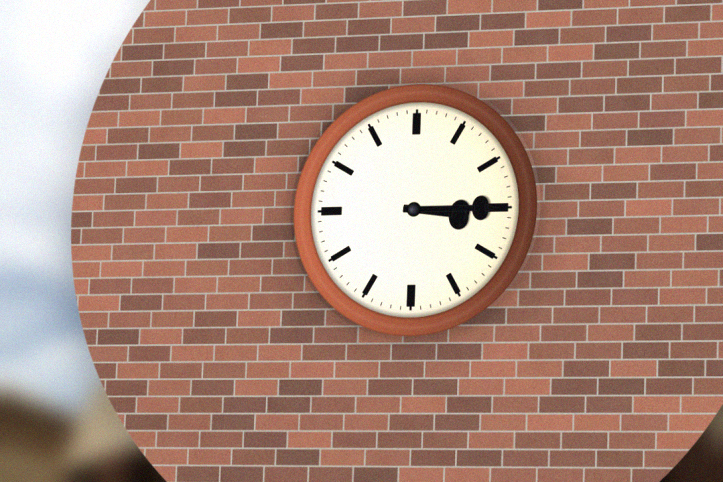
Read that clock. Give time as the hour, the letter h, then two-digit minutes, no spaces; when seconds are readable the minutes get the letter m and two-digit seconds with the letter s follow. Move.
3h15
